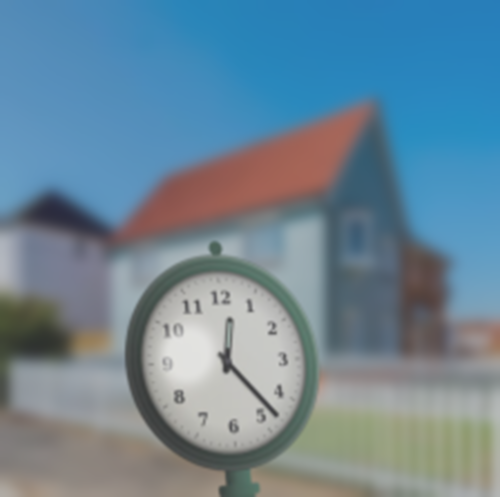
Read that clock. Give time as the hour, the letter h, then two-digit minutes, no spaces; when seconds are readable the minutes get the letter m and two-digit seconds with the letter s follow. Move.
12h23
